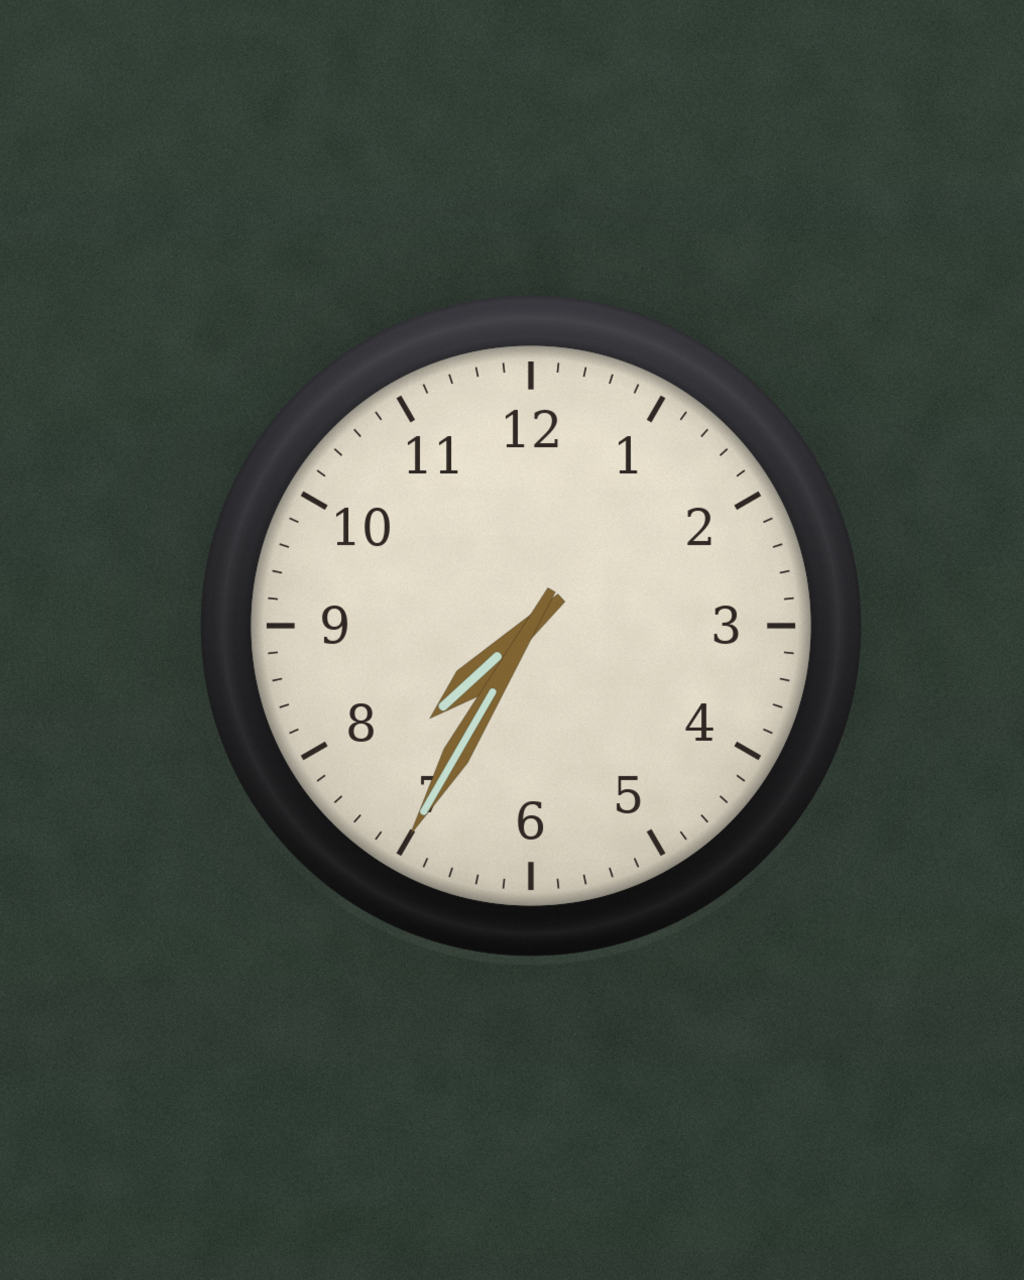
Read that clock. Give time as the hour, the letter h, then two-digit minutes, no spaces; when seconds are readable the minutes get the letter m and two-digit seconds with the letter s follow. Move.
7h35
